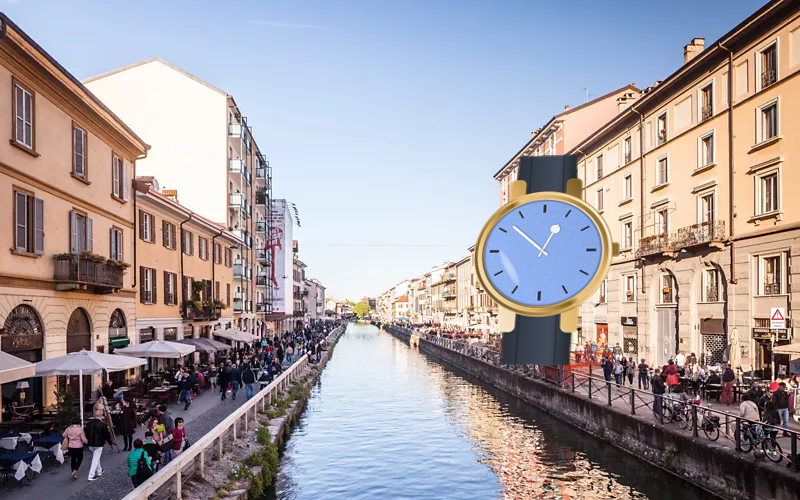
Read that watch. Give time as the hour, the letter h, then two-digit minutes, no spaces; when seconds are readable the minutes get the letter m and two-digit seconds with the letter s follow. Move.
12h52
